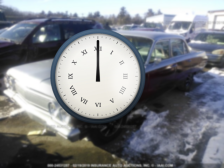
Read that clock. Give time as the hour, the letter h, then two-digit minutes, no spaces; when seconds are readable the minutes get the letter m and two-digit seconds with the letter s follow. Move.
12h00
